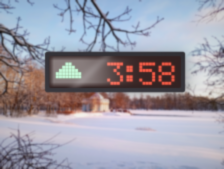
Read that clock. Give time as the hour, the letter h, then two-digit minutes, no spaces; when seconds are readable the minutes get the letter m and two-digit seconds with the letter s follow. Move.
3h58
